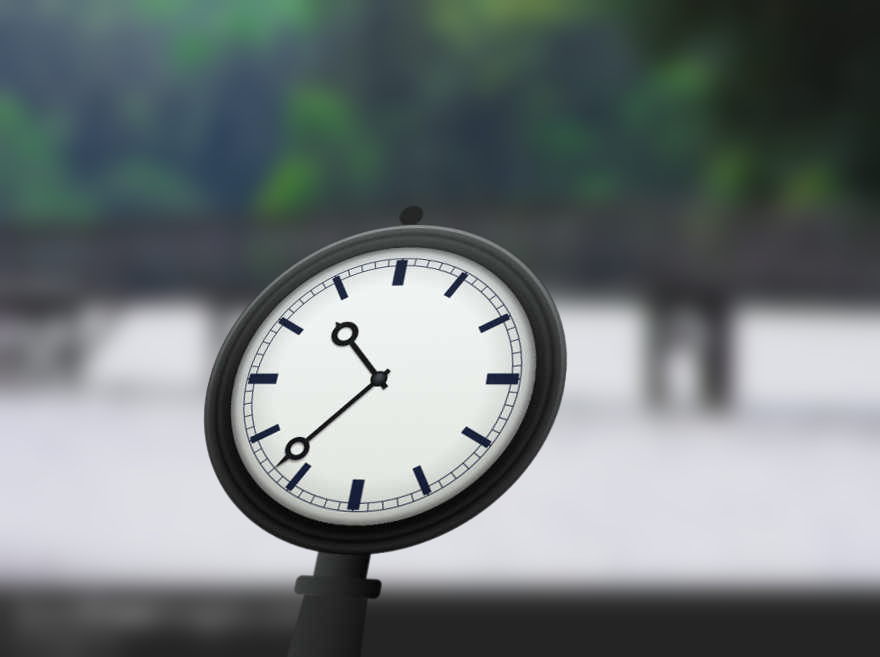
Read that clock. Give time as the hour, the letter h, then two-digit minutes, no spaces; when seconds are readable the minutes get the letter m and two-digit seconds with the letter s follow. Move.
10h37
